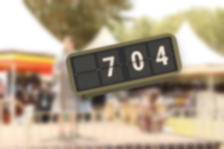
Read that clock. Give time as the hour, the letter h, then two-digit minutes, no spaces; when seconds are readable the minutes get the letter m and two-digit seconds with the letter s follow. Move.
7h04
